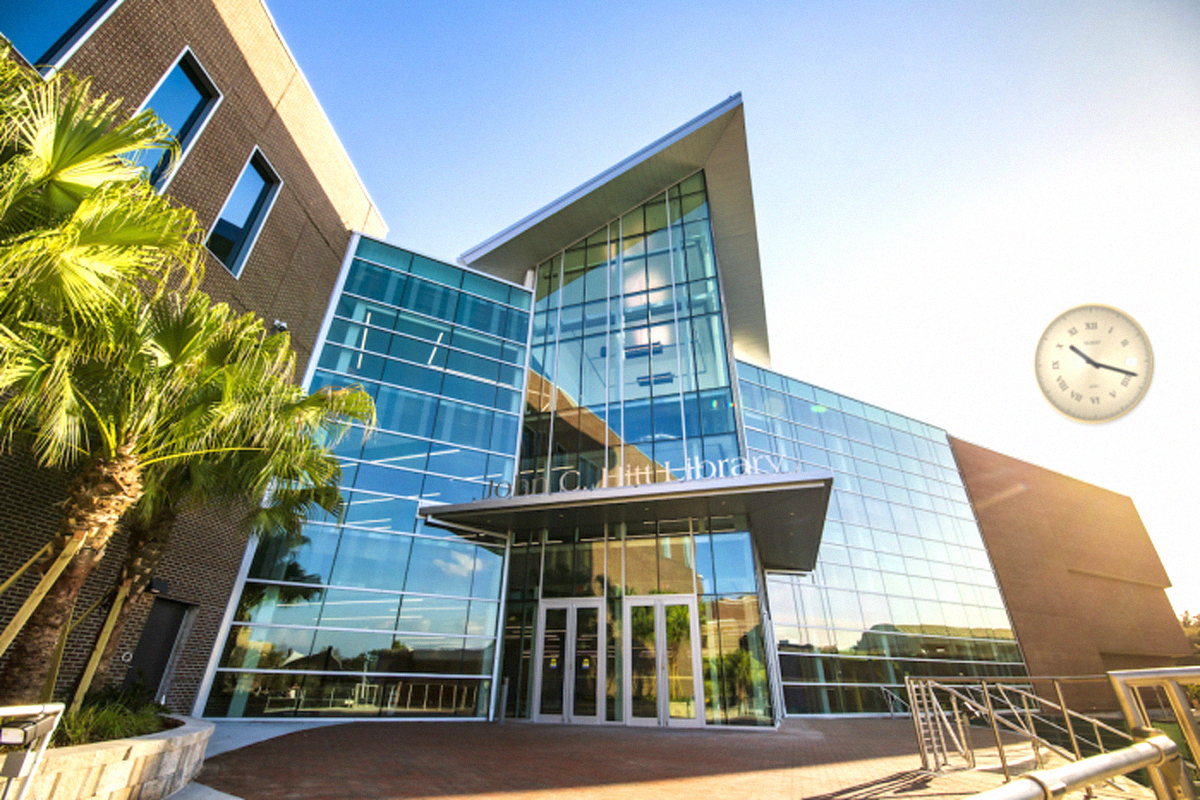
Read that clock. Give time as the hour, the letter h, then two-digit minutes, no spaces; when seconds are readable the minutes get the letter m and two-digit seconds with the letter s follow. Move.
10h18
